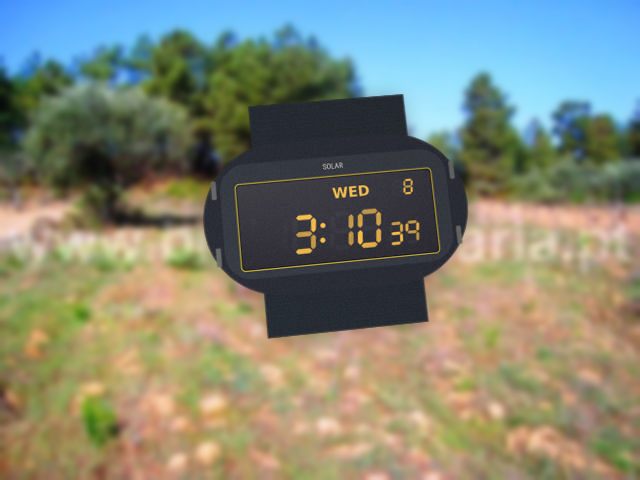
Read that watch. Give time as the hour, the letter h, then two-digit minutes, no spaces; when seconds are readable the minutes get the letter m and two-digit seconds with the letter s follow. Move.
3h10m39s
